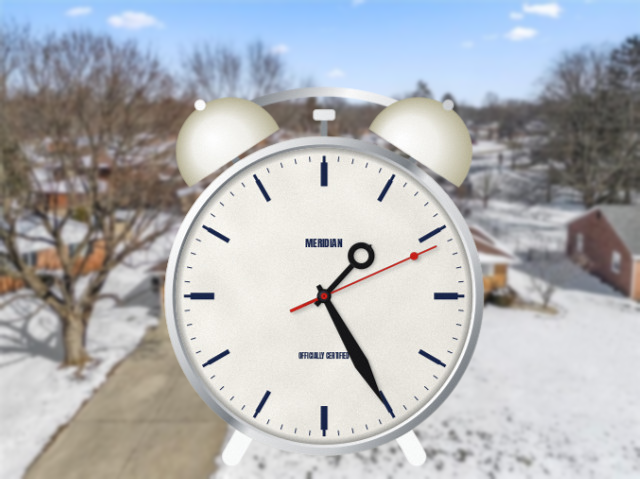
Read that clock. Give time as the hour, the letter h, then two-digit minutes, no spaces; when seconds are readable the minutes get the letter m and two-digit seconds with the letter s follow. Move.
1h25m11s
